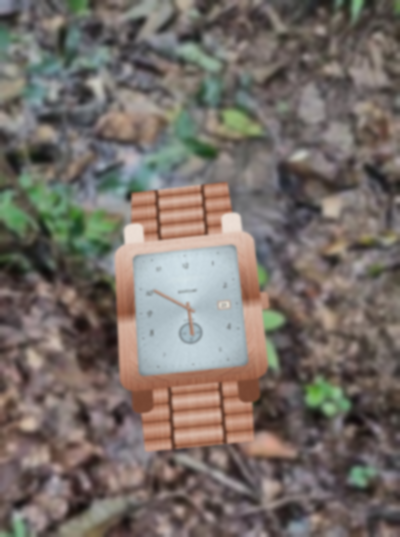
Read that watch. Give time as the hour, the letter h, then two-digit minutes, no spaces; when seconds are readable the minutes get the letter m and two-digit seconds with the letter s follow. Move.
5h51
